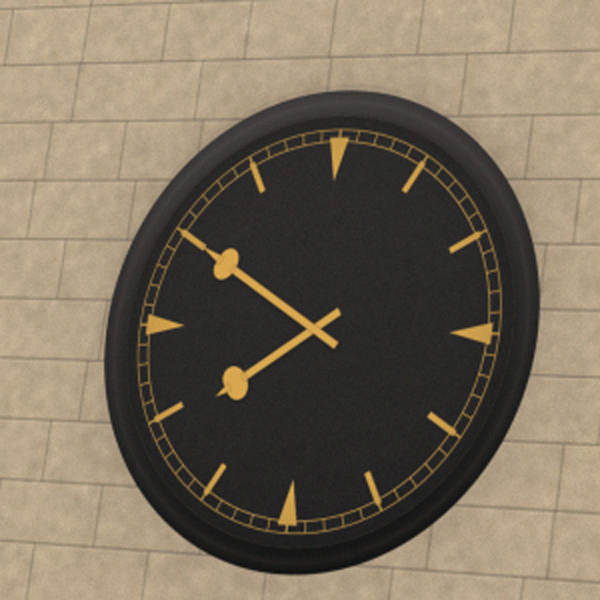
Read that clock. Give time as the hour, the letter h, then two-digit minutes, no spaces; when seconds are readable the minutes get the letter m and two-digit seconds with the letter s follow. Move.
7h50
